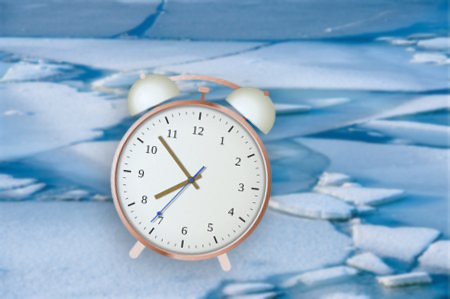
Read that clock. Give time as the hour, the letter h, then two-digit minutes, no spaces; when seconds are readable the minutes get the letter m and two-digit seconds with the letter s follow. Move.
7h52m36s
